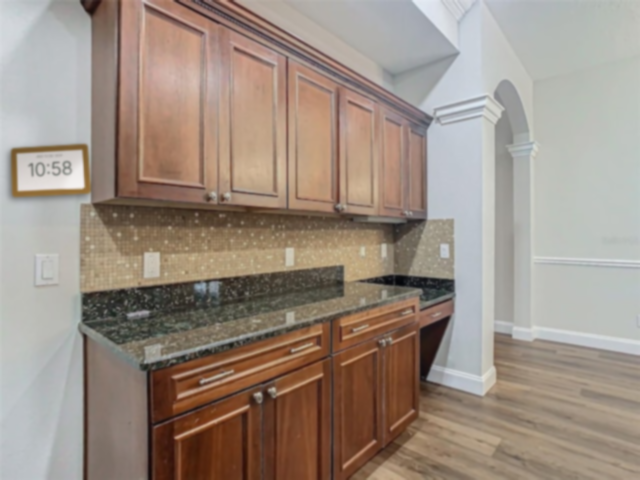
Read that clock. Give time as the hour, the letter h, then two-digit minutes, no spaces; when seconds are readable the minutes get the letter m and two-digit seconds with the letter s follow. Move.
10h58
